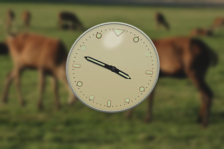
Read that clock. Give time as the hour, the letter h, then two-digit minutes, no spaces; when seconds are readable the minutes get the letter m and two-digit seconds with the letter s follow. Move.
3h48
